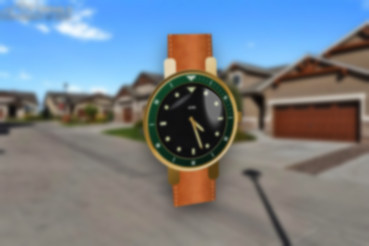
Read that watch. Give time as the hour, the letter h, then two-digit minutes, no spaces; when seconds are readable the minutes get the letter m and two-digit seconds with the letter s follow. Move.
4h27
